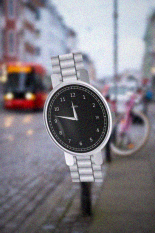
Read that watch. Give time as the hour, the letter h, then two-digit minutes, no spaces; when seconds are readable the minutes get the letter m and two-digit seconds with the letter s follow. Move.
11h47
